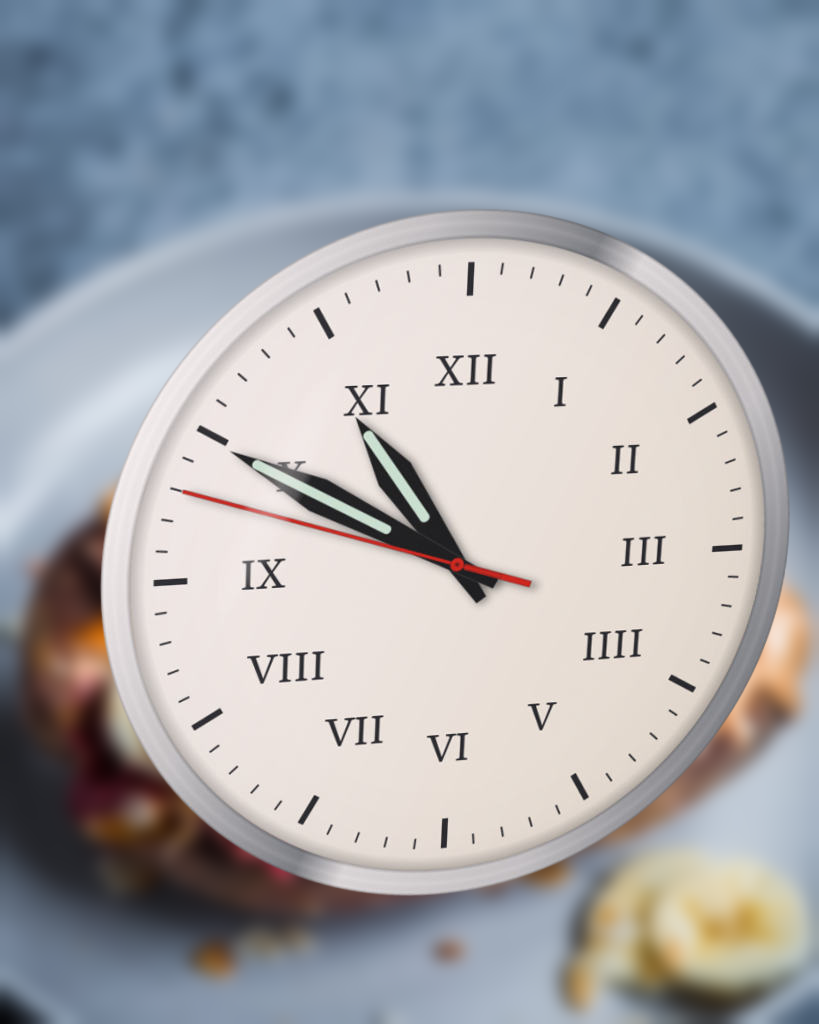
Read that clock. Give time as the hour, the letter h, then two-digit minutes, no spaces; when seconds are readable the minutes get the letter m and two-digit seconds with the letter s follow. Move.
10h49m48s
